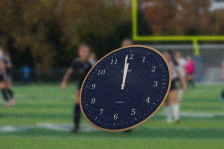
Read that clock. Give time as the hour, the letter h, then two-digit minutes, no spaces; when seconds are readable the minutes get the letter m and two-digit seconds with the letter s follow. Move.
11h59
